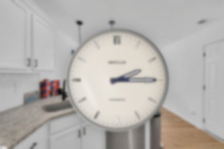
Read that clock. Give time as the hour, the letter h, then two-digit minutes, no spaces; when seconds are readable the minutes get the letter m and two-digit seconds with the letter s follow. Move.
2h15
